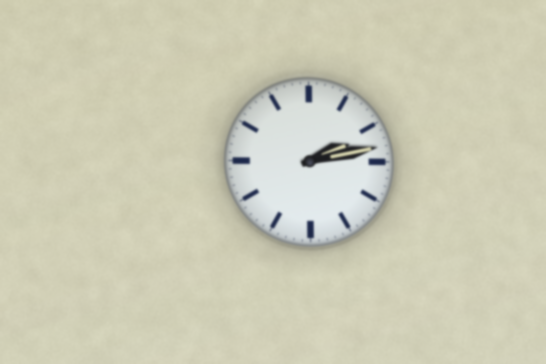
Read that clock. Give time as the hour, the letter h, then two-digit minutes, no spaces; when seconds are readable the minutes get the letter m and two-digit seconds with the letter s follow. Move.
2h13
